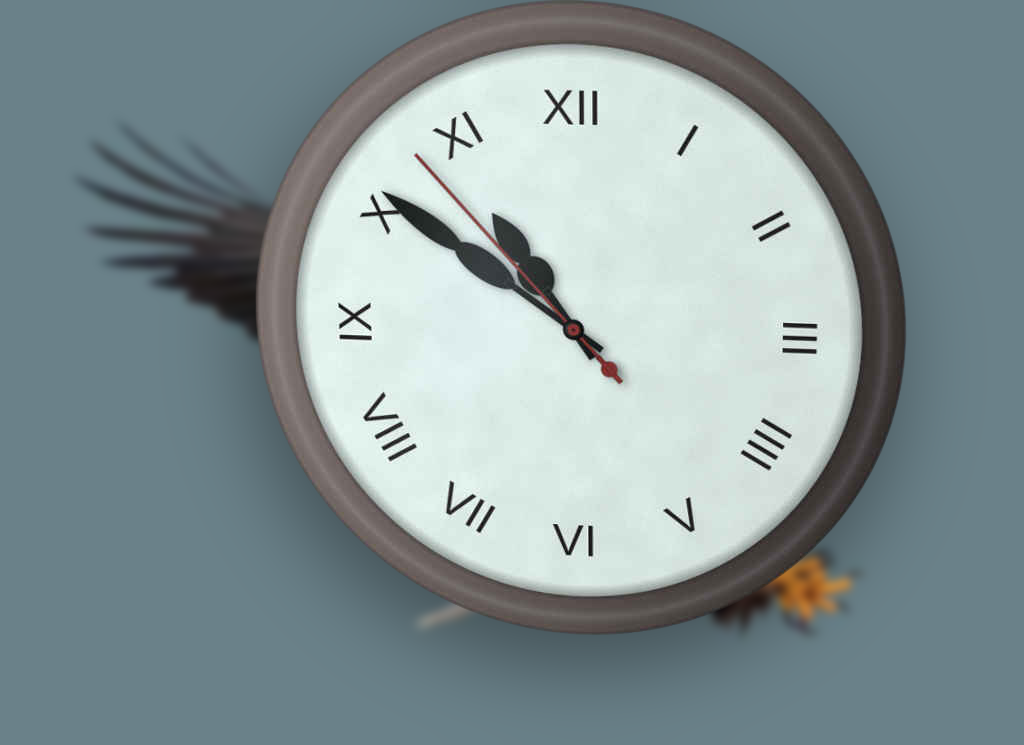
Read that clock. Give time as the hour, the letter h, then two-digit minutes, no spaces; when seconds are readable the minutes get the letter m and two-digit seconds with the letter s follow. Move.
10h50m53s
